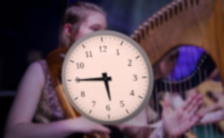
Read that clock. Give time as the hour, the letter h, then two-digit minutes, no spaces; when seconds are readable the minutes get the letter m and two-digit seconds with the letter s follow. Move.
5h45
